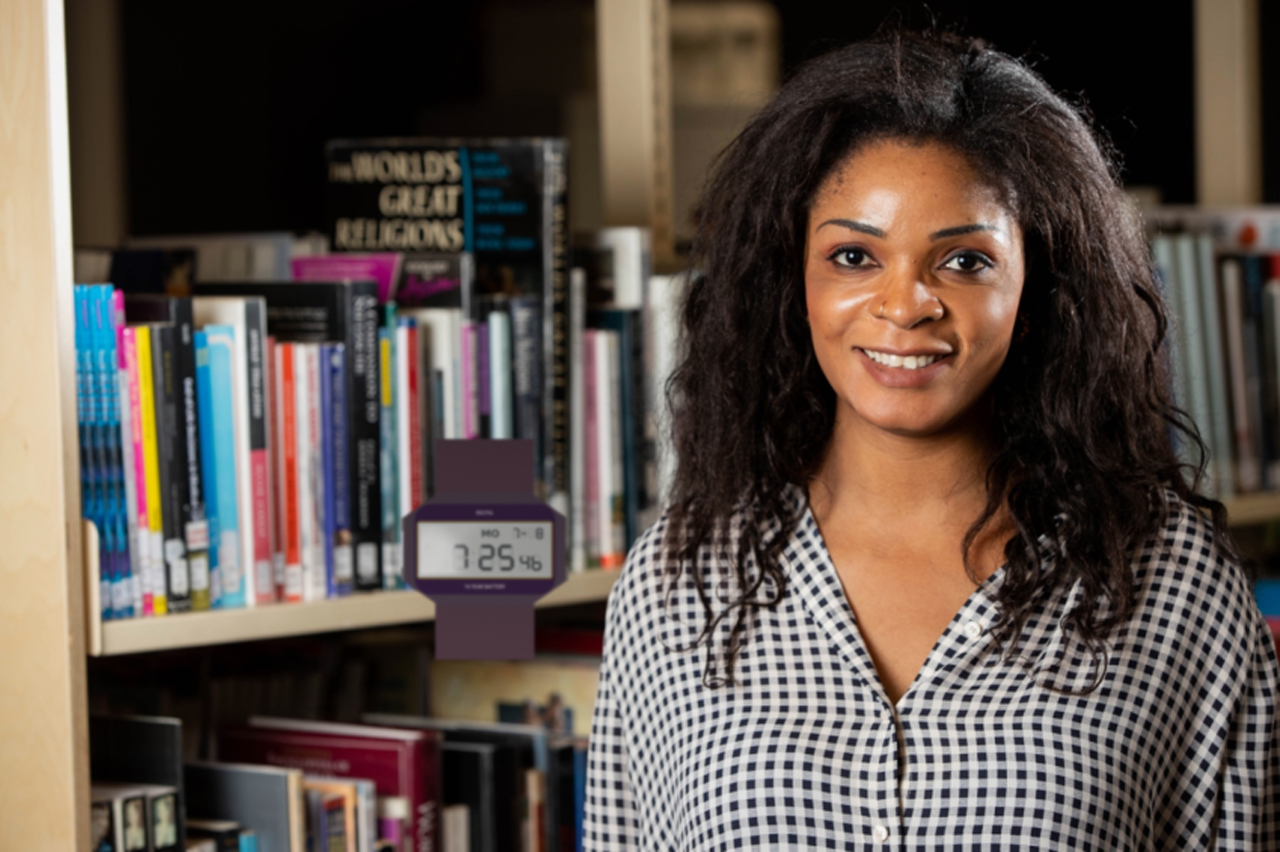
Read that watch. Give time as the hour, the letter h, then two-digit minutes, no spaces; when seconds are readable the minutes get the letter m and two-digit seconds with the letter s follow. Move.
7h25m46s
